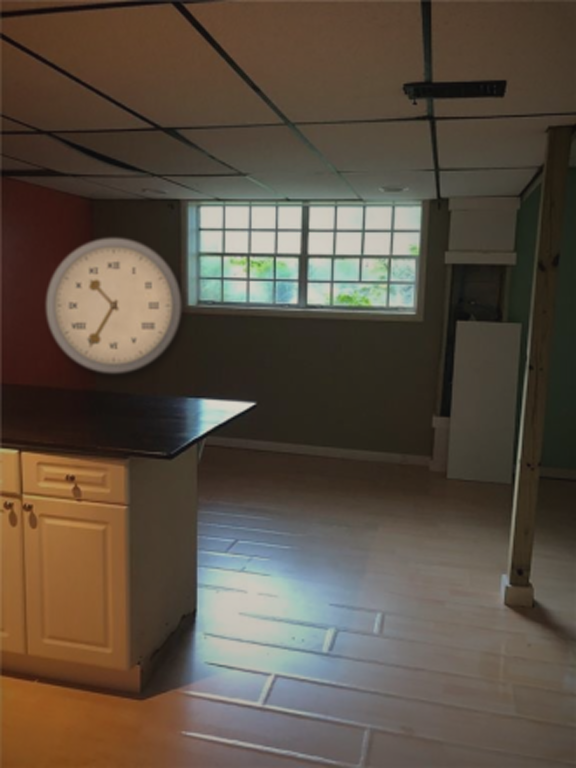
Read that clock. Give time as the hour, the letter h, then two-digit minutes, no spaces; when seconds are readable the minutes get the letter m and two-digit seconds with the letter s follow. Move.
10h35
